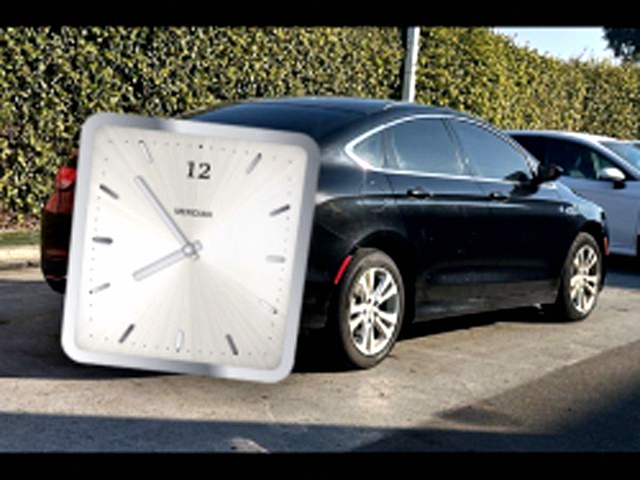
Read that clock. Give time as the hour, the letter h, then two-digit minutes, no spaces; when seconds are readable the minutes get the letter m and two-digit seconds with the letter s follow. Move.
7h53
